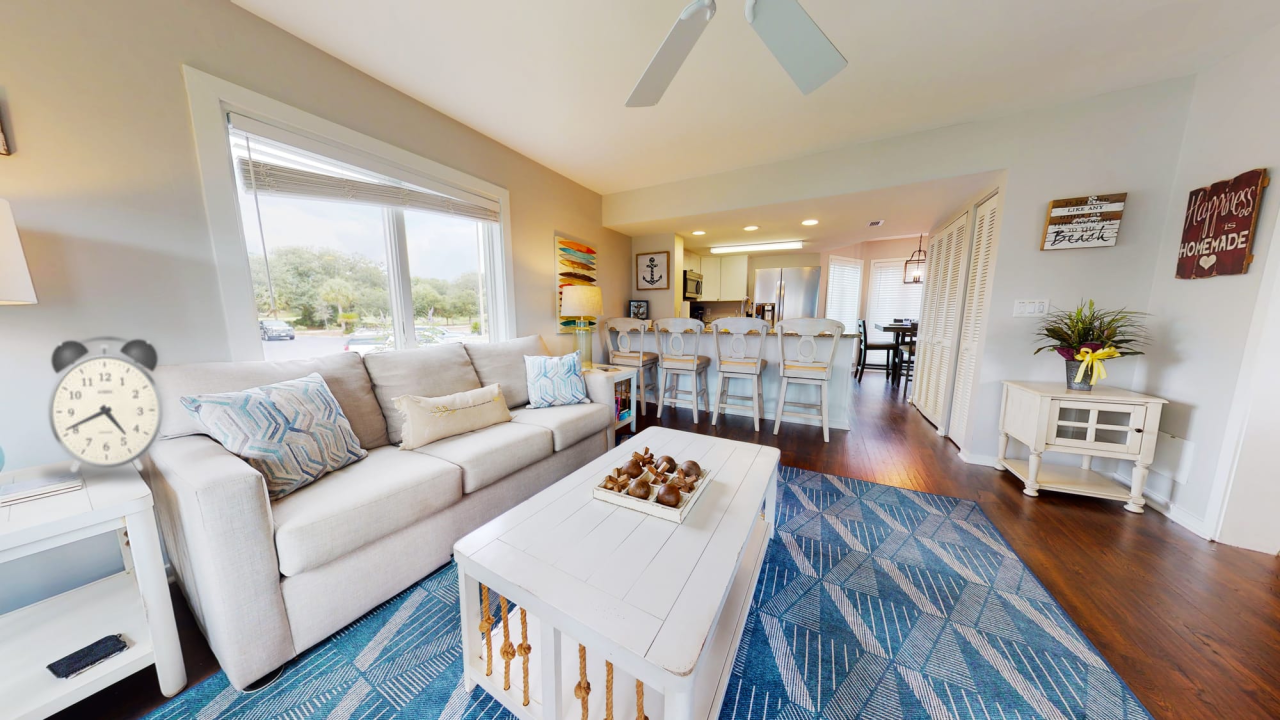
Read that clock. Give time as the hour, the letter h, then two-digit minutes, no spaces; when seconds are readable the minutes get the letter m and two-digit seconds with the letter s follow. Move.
4h41
